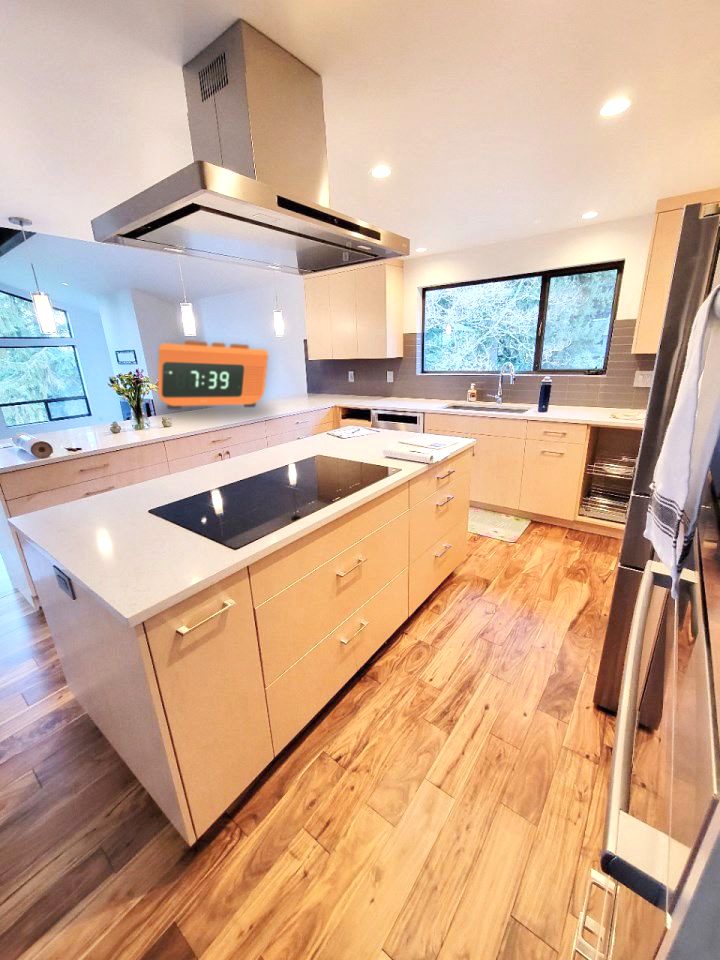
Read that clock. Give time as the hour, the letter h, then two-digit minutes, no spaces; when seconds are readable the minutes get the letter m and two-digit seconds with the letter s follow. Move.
7h39
